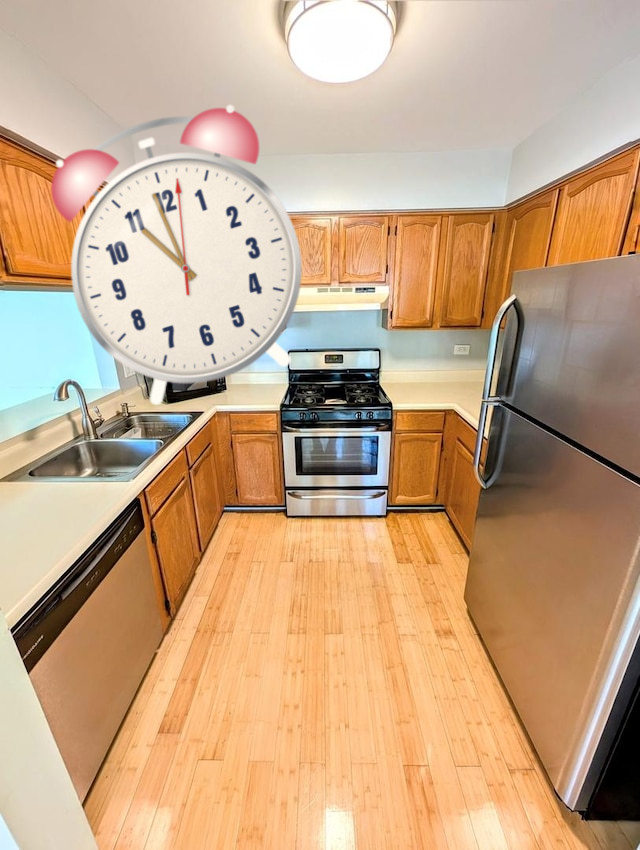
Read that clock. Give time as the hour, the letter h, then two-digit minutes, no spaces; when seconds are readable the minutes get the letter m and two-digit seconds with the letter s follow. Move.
10h59m02s
